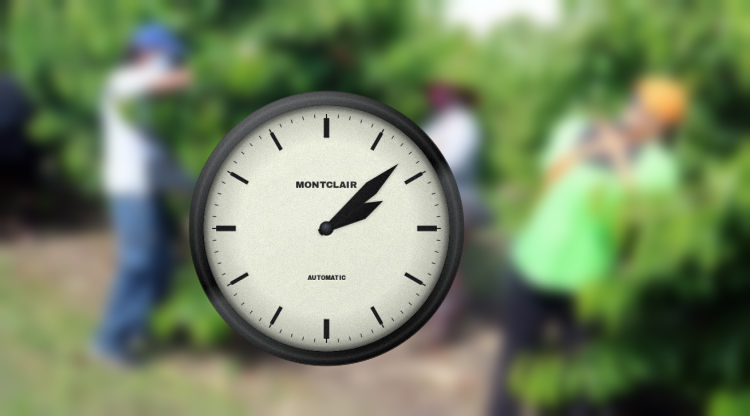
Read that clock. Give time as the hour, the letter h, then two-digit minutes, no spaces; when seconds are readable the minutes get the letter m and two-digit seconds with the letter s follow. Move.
2h08
